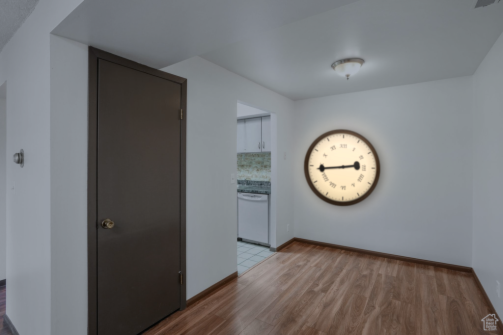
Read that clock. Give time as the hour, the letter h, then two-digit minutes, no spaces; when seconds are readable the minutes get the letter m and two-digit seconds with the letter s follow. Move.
2h44
